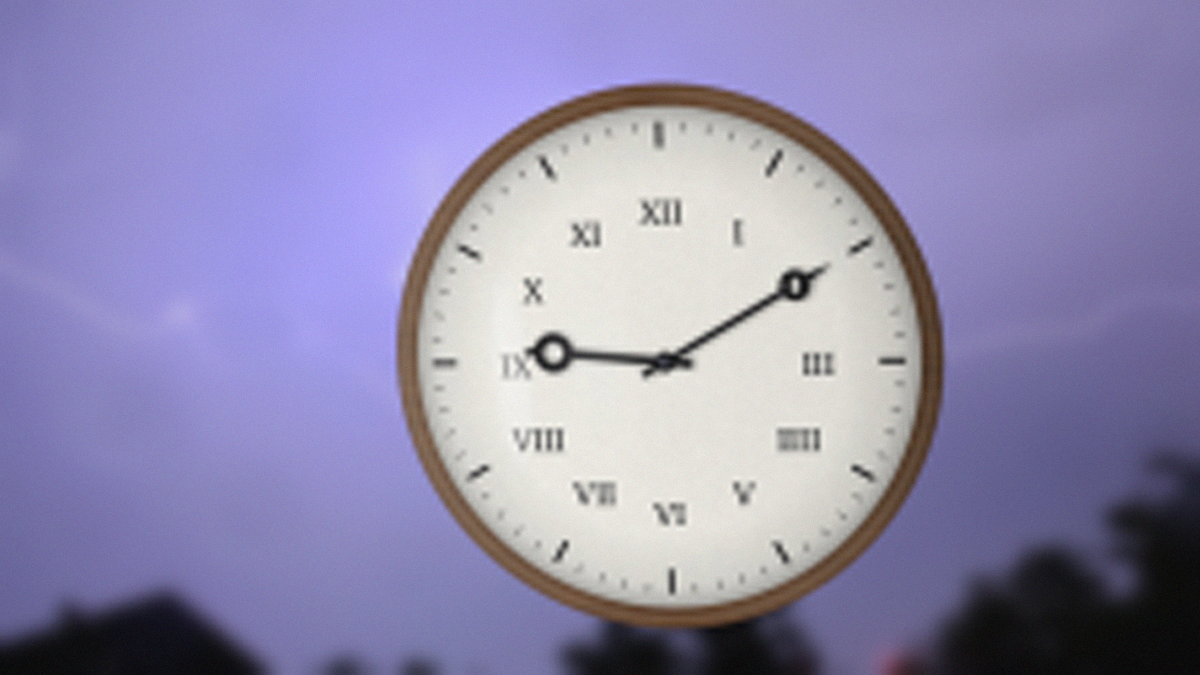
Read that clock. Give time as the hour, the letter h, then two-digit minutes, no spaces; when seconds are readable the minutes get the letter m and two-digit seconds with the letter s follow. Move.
9h10
